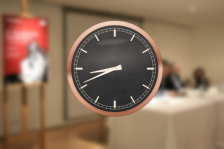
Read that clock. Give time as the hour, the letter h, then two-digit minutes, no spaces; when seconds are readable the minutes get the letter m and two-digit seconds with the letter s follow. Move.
8h41
